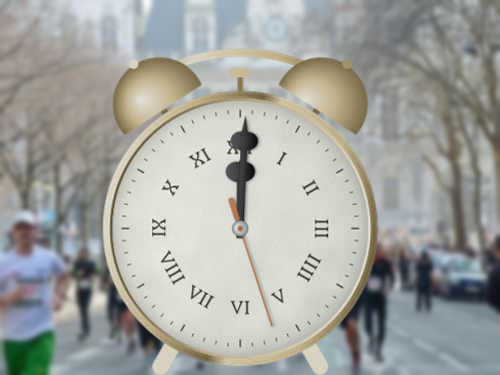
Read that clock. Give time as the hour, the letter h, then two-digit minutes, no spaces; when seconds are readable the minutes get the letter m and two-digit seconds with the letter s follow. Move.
12h00m27s
